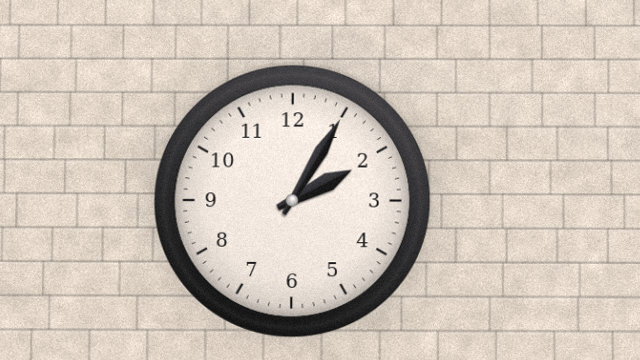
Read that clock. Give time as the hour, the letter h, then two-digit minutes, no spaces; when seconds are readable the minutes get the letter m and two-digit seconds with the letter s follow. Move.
2h05
